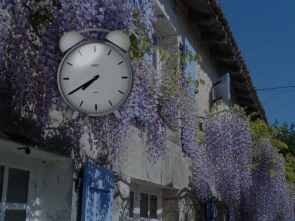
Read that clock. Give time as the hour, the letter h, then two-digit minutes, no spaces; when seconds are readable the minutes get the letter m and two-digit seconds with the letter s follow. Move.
7h40
